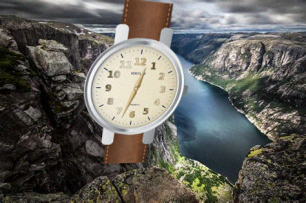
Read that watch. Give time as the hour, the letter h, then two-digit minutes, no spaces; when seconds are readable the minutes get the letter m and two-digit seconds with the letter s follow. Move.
12h33
